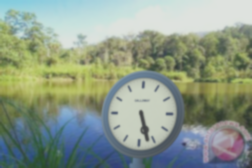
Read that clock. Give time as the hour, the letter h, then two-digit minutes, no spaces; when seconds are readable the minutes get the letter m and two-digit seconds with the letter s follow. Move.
5h27
